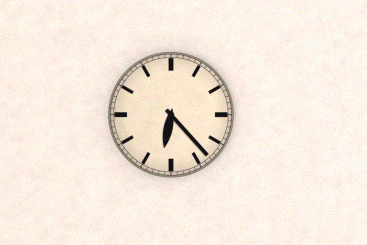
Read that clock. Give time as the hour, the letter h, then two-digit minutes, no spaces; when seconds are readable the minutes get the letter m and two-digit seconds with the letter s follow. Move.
6h23
